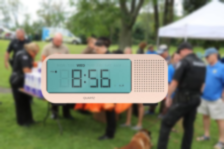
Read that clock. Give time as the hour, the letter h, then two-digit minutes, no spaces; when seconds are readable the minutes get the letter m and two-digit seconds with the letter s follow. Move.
8h56
